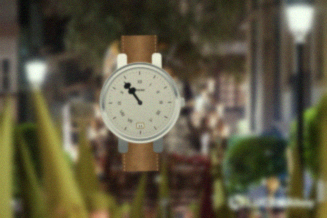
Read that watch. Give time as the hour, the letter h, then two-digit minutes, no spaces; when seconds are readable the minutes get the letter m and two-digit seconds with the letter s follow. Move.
10h54
